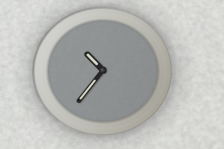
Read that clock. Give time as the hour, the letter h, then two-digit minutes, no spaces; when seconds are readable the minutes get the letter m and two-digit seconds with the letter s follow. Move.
10h36
